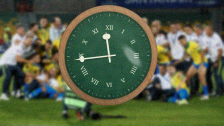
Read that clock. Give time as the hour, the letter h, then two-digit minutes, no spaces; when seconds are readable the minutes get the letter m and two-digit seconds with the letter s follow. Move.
11h44
